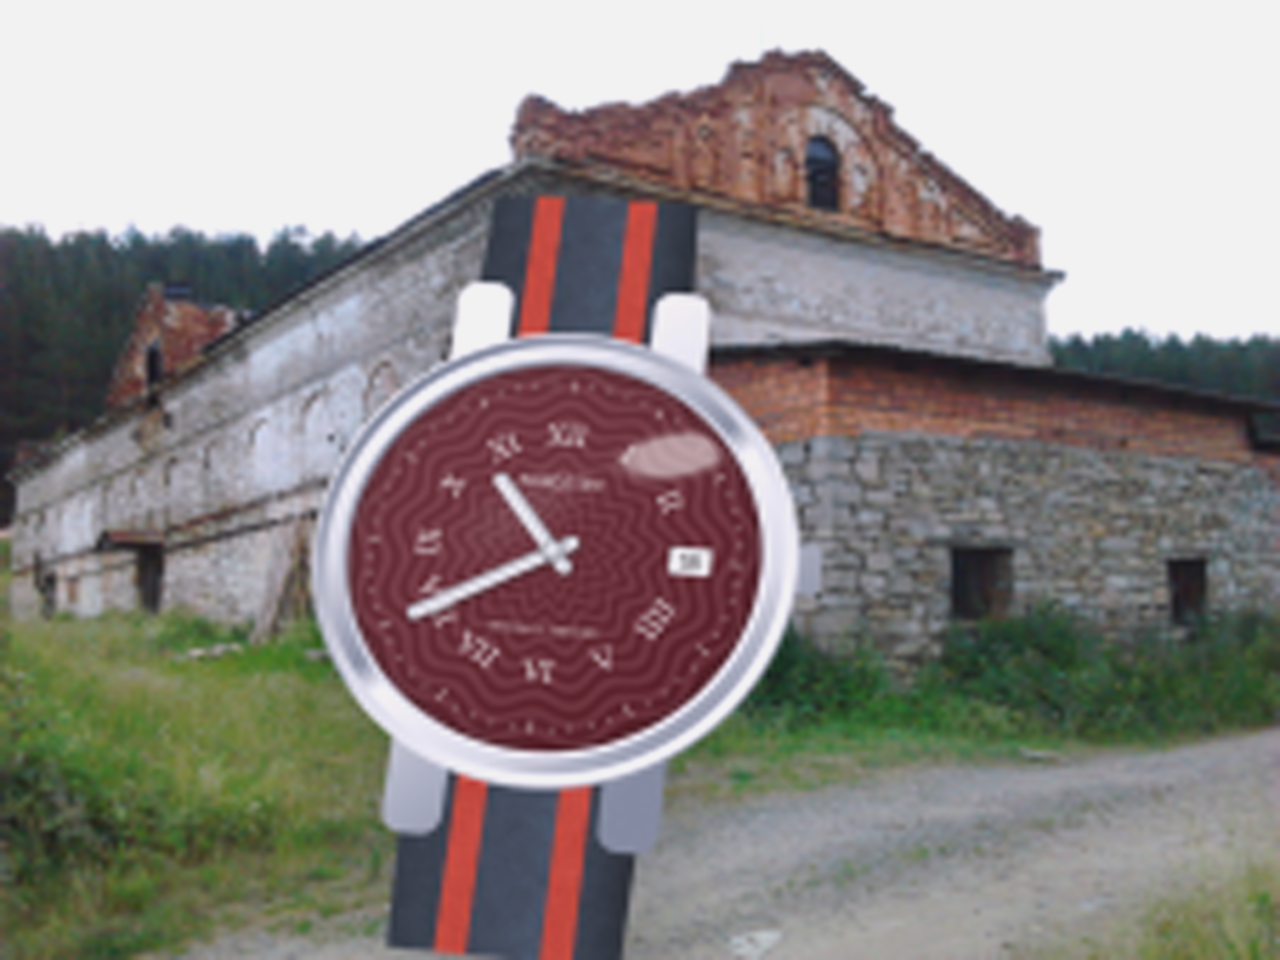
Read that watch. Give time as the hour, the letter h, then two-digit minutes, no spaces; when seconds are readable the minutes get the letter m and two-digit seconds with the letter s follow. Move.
10h40
